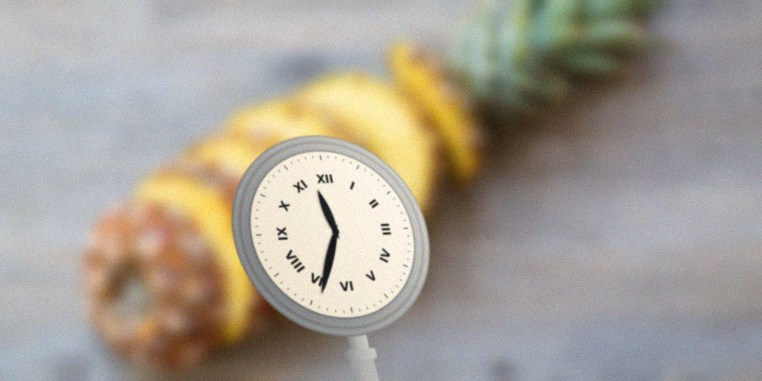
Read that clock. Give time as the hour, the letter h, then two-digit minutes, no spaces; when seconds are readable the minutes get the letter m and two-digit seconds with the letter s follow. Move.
11h34
